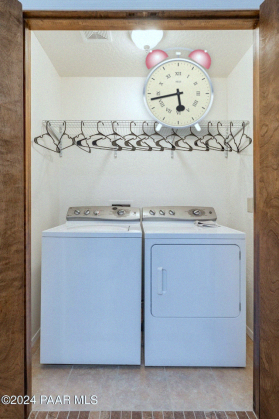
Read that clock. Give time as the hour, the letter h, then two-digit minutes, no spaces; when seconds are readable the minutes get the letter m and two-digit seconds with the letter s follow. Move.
5h43
